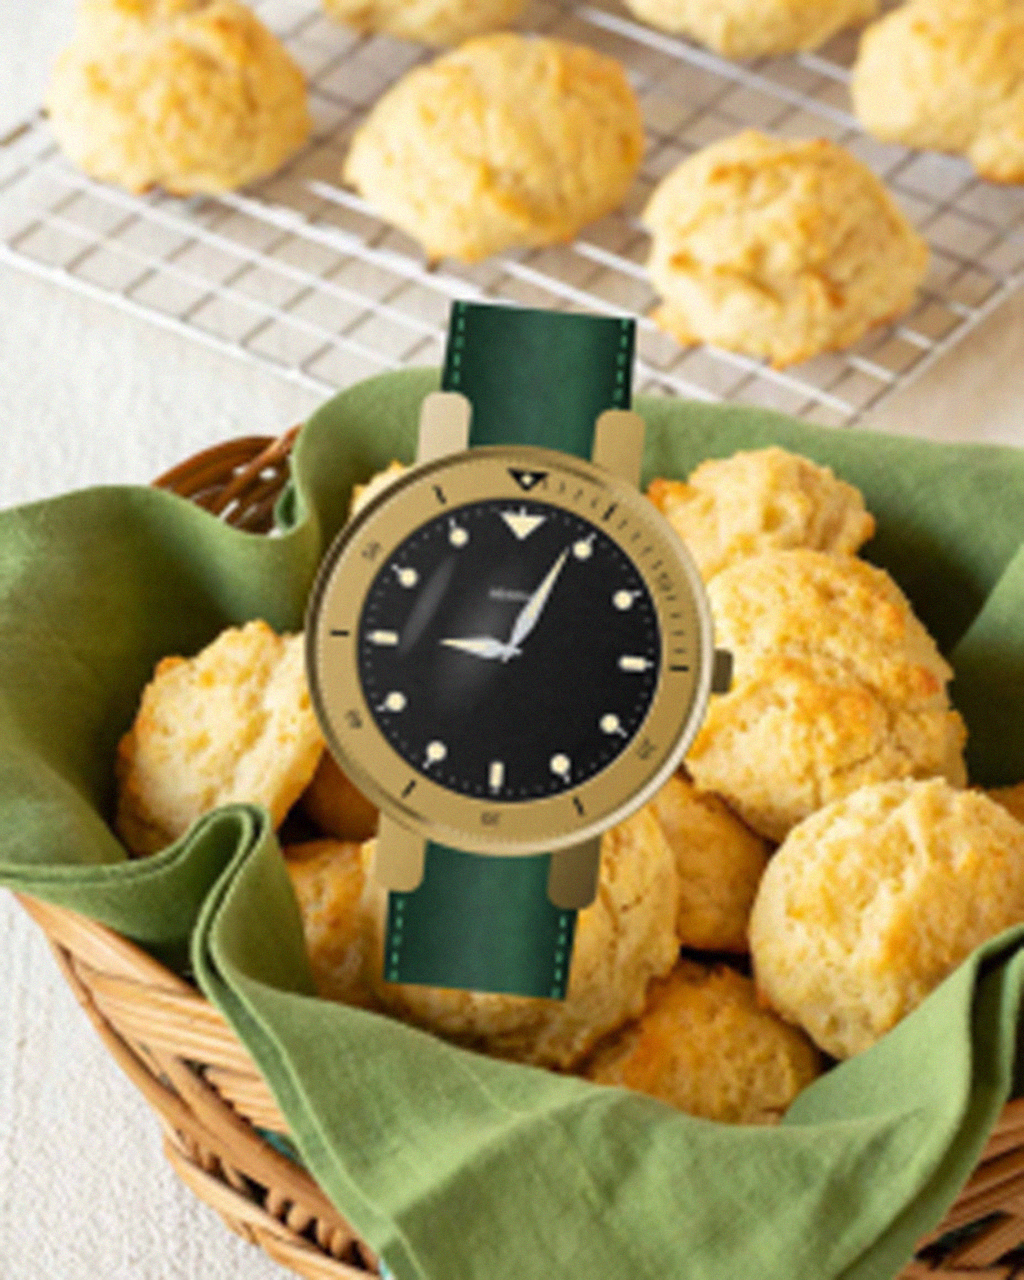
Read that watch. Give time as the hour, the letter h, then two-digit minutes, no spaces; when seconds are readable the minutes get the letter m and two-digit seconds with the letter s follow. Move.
9h04
